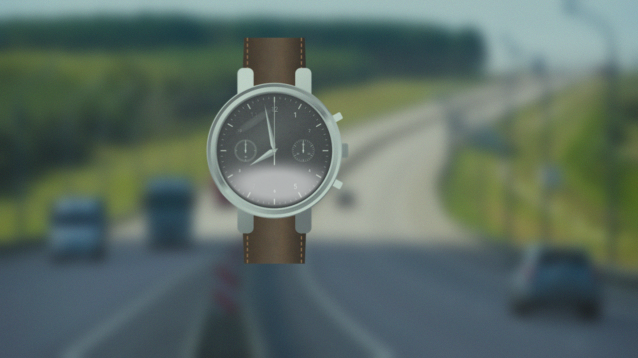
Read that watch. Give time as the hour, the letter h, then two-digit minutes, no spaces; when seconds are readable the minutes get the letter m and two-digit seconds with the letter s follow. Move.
7h58
